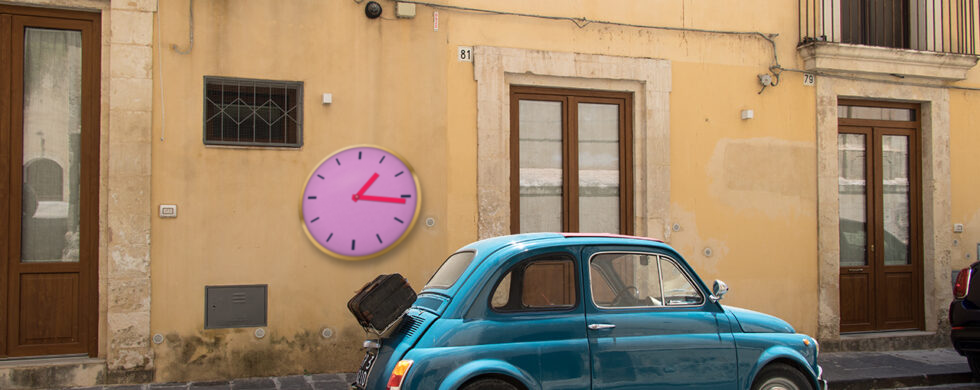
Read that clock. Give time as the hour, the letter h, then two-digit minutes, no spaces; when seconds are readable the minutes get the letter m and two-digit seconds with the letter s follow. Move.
1h16
